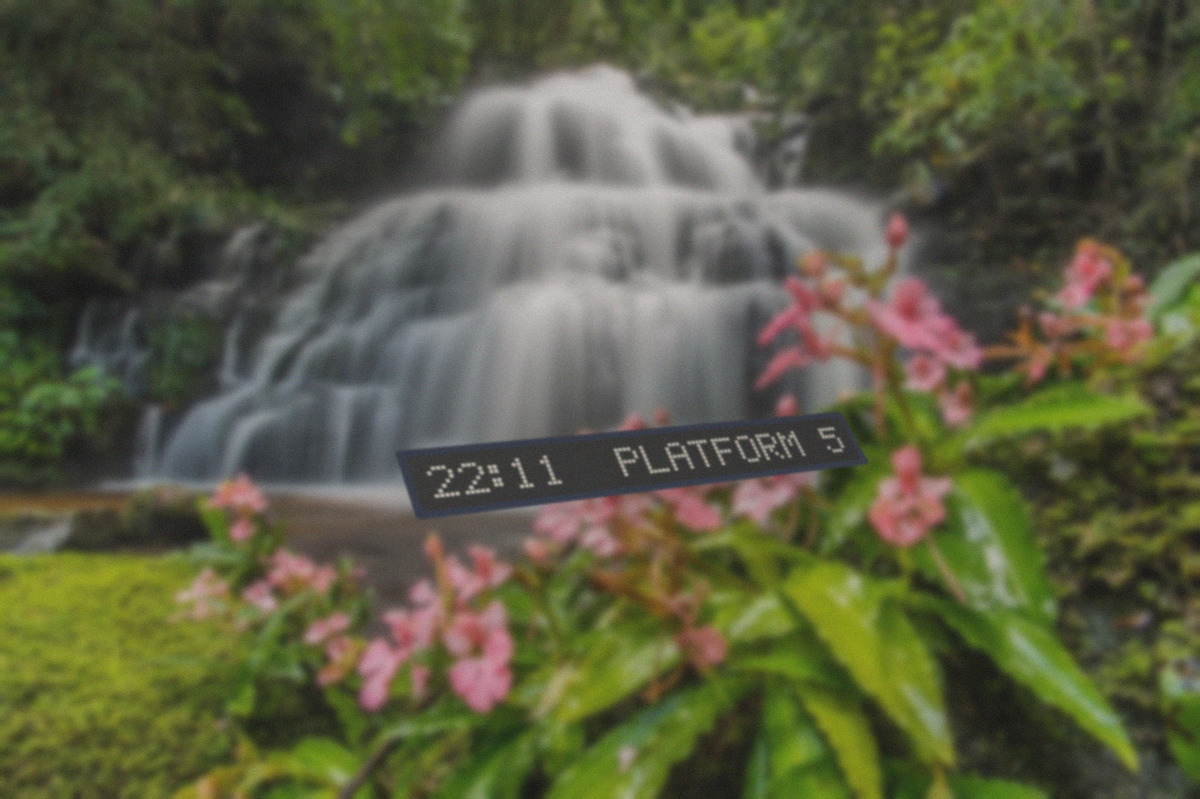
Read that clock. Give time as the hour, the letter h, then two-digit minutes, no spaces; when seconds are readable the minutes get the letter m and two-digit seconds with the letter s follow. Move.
22h11
